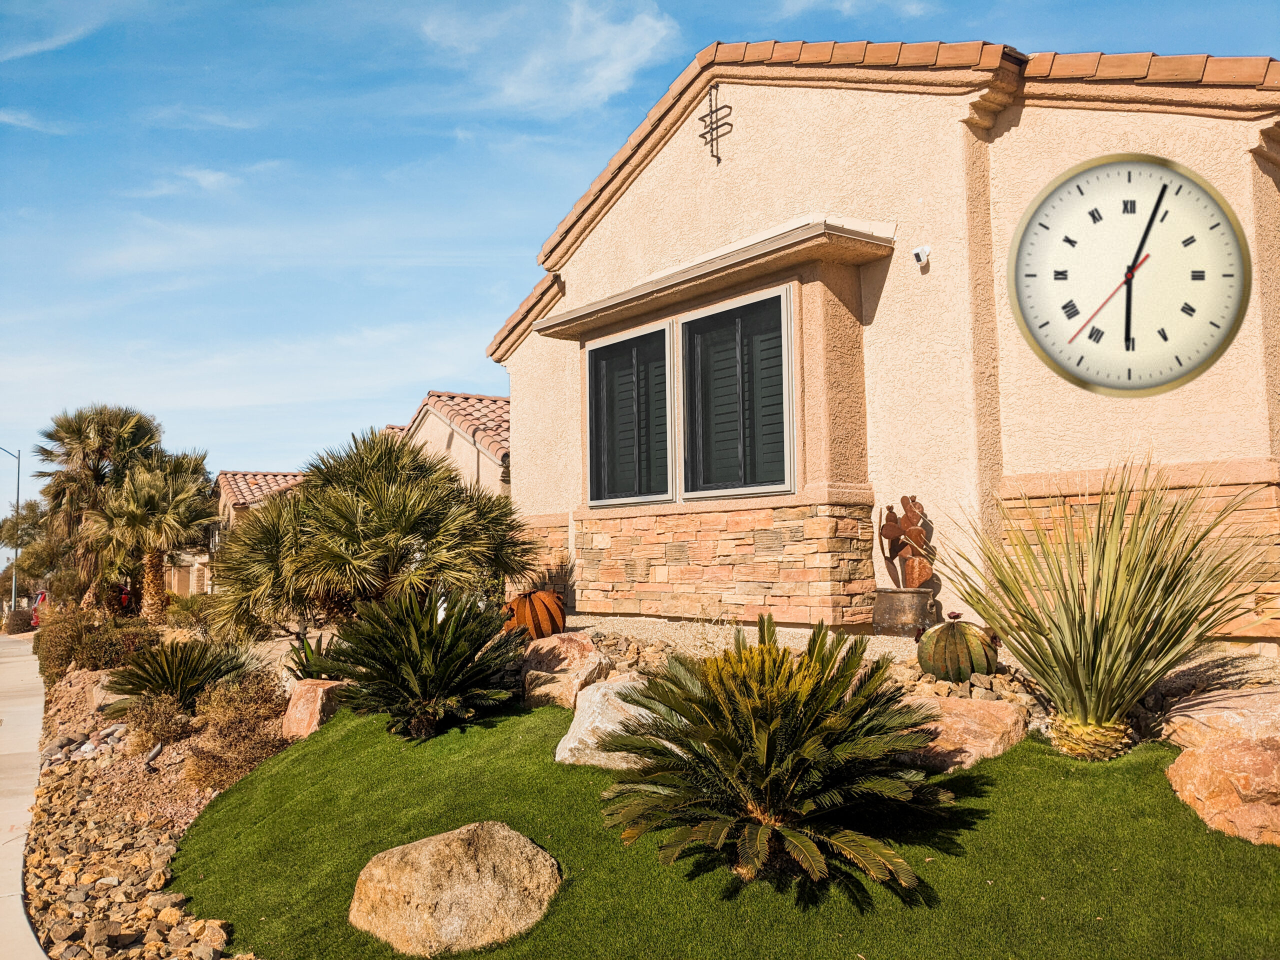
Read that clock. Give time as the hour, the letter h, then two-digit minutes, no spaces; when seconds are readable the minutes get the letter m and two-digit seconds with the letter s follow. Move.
6h03m37s
